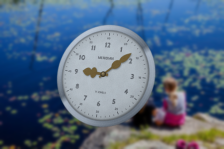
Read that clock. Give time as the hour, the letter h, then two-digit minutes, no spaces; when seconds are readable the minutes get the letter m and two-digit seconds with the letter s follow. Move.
9h08
